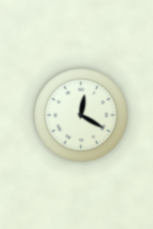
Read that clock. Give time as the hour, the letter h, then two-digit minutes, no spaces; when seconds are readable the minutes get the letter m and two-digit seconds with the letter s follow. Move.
12h20
